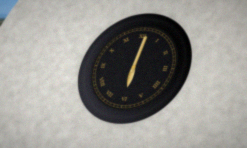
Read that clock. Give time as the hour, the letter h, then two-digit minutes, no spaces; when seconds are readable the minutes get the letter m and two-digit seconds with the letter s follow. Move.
6h01
